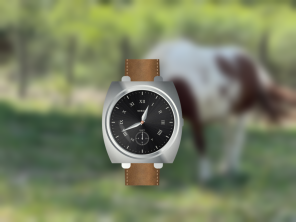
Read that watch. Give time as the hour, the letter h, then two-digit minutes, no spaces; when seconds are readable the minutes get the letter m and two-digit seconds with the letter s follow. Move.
12h41
